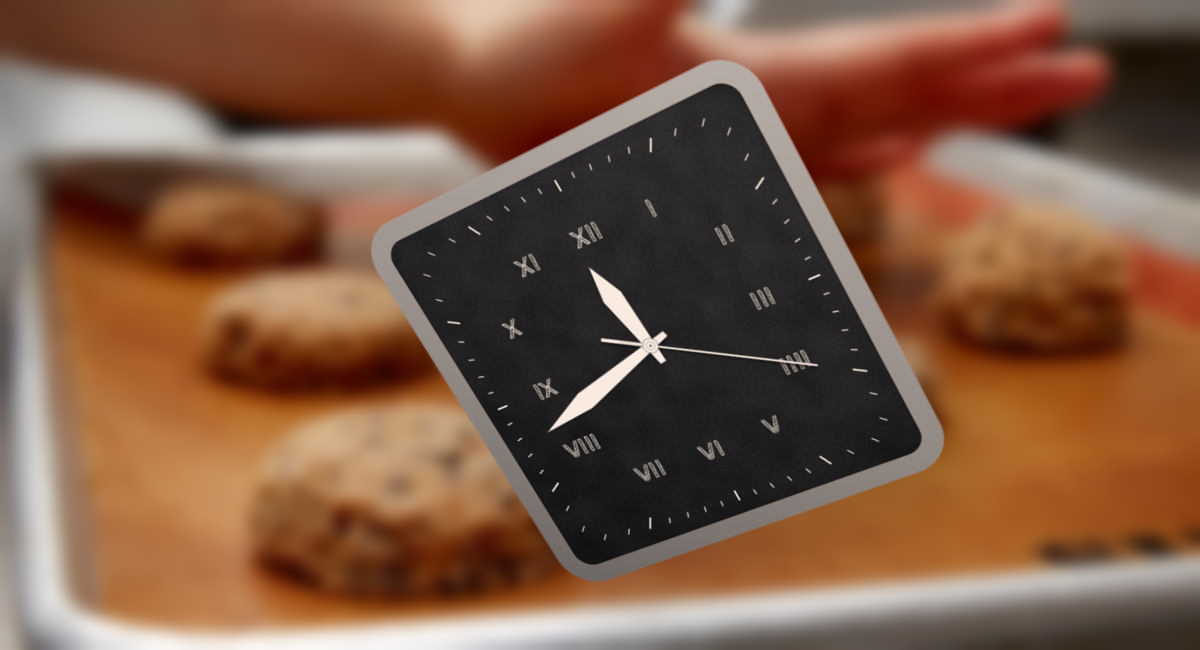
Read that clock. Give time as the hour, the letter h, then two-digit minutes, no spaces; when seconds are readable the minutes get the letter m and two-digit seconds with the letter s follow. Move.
11h42m20s
